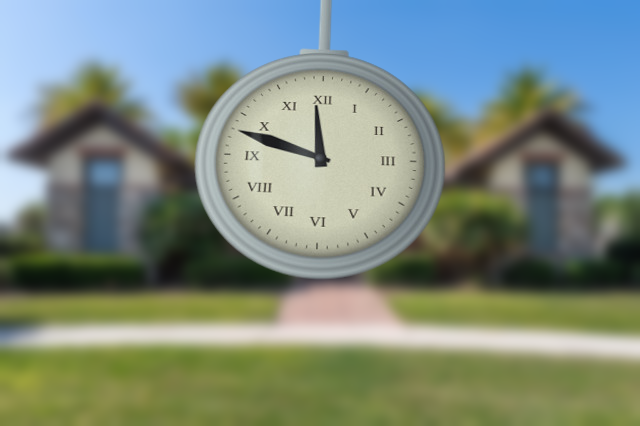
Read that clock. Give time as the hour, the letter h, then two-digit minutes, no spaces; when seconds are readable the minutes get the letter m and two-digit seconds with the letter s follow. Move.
11h48
